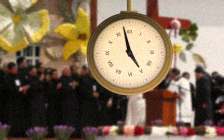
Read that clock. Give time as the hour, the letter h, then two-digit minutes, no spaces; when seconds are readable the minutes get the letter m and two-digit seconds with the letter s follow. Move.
4h58
